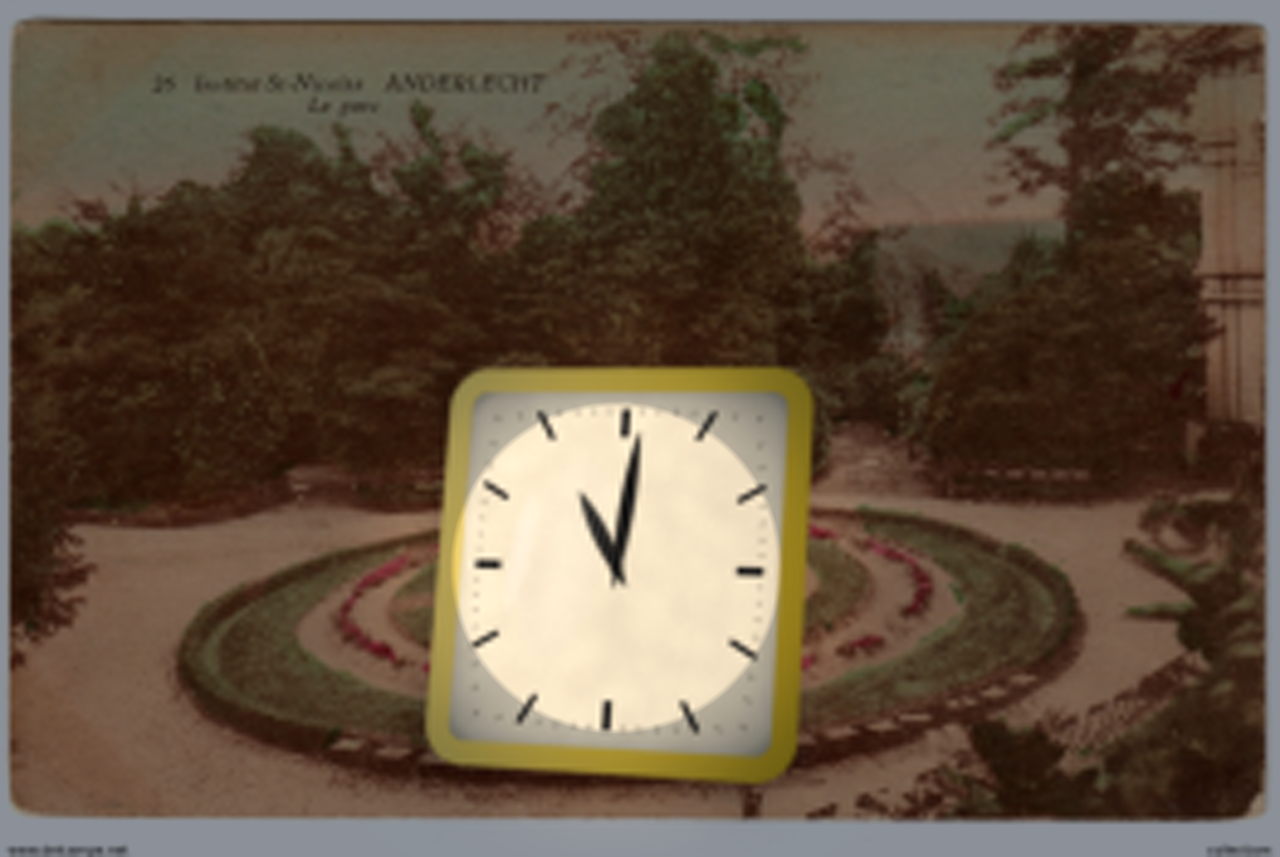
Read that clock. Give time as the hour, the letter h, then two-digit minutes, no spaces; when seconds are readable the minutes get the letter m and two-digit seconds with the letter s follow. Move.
11h01
